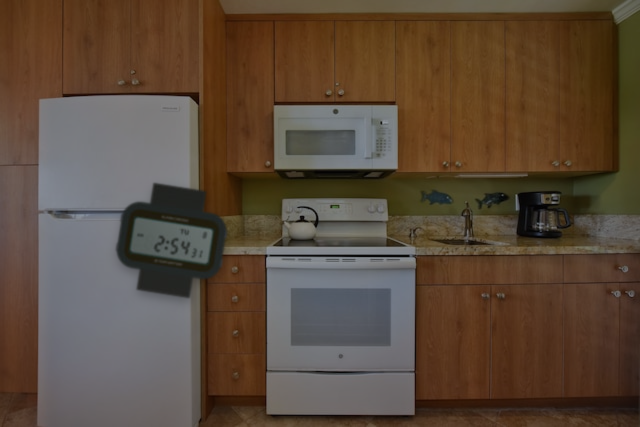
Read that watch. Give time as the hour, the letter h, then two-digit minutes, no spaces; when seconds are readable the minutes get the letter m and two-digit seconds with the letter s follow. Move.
2h54
